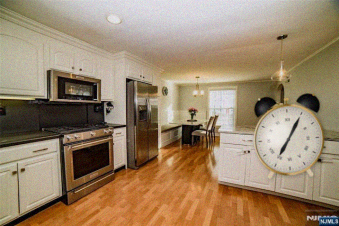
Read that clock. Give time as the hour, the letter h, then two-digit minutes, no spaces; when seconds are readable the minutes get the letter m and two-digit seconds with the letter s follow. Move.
7h05
